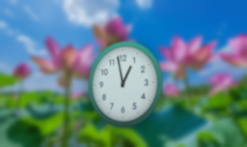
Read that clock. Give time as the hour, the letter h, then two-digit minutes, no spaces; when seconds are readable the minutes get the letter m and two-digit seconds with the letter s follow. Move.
12h58
